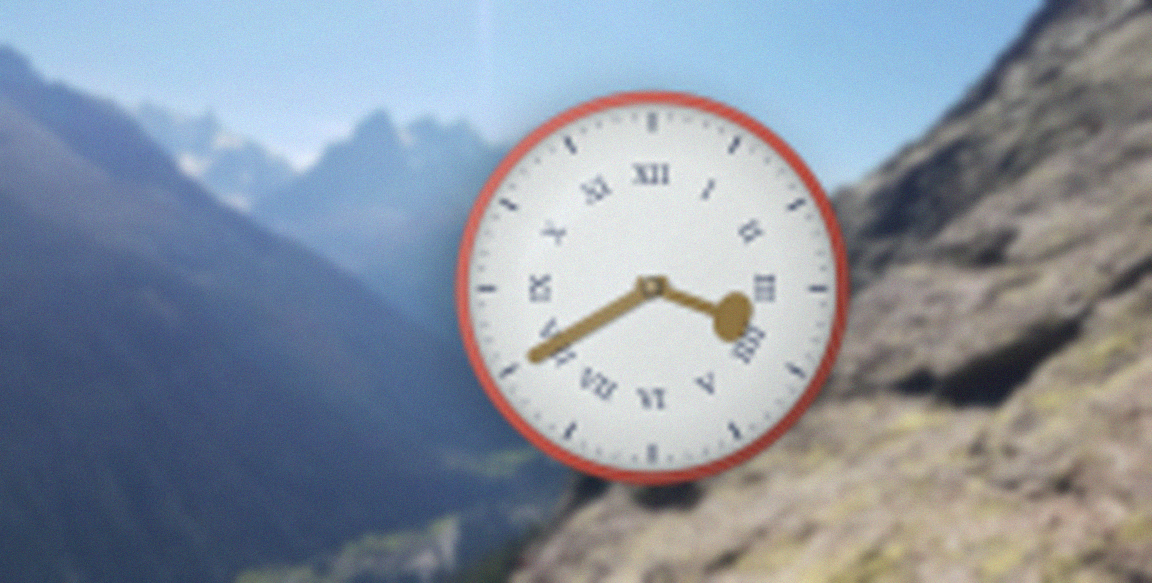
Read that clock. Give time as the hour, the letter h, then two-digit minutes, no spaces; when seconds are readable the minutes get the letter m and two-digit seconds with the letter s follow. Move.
3h40
